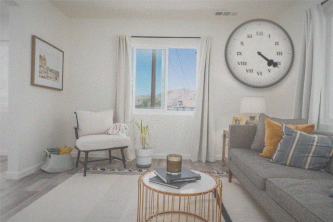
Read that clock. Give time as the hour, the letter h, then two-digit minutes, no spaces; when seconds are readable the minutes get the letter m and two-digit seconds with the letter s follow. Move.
4h21
